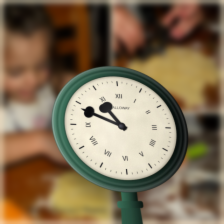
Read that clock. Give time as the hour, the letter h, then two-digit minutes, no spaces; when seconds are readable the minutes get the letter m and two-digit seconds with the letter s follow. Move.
10h49
